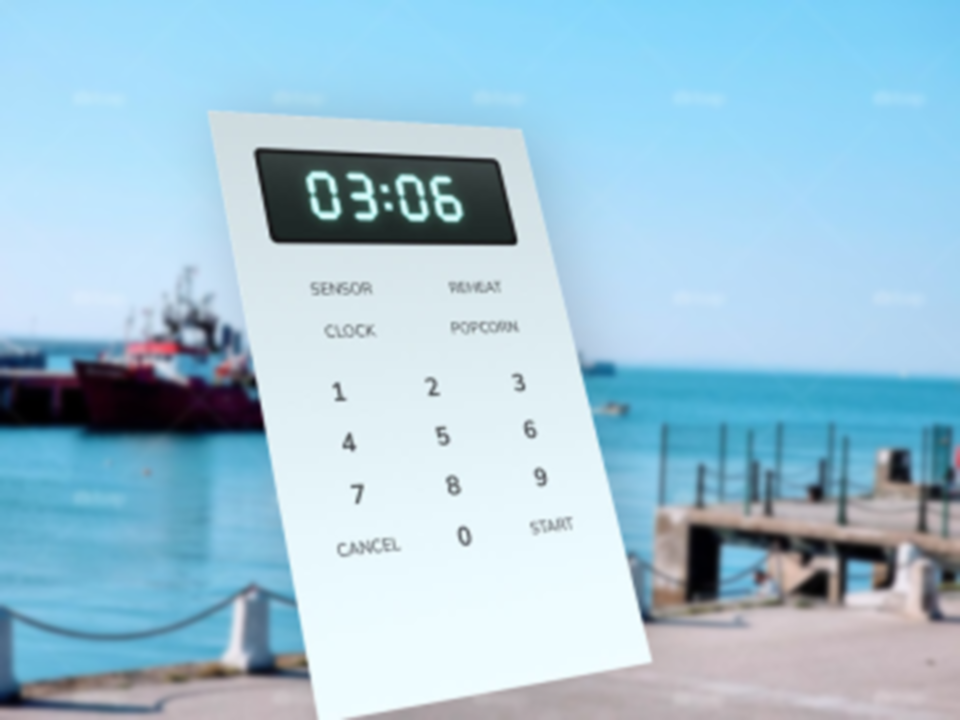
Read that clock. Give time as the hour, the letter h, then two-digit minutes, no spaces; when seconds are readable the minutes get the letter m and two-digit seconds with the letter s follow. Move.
3h06
